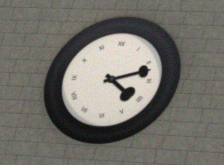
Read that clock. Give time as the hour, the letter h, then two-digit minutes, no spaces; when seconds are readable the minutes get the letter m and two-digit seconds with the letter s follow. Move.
4h12
